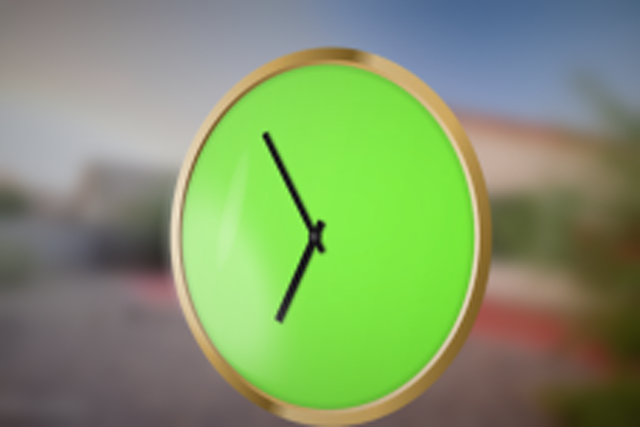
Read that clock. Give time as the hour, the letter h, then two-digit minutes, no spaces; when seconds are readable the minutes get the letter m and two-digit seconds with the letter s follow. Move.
6h55
